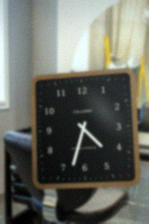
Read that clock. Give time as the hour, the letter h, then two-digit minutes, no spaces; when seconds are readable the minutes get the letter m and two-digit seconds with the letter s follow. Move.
4h33
